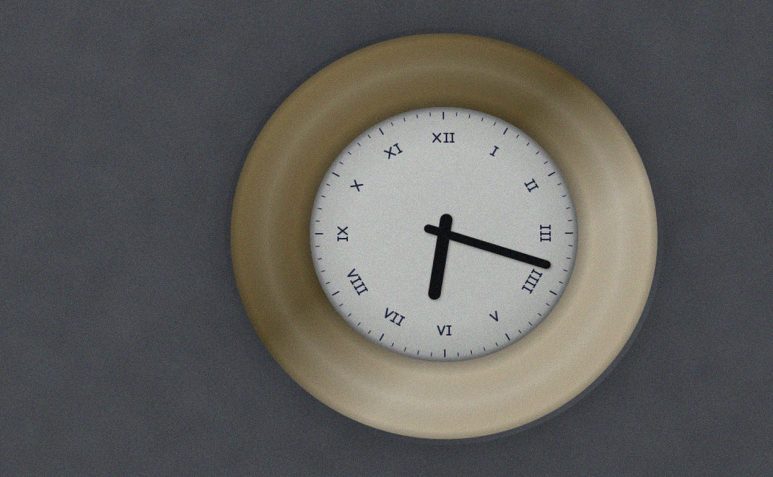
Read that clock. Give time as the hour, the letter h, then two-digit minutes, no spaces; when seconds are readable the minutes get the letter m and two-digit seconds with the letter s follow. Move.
6h18
